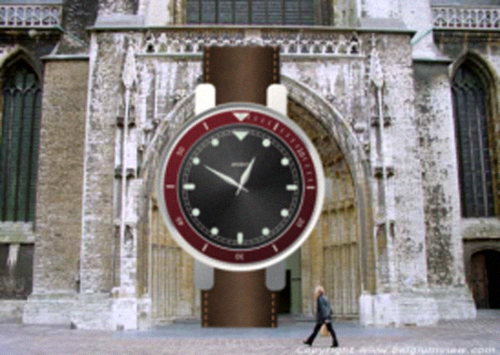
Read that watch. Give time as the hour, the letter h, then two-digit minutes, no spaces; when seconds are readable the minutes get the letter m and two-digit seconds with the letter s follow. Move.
12h50
